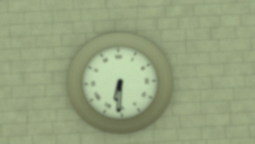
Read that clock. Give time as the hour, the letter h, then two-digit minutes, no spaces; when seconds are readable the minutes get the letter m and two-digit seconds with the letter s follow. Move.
6h31
